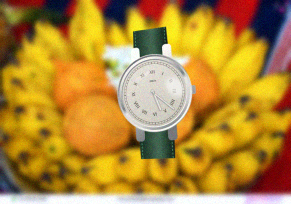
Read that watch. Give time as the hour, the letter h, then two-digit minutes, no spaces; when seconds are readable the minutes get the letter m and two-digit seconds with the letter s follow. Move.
5h22
